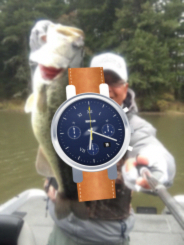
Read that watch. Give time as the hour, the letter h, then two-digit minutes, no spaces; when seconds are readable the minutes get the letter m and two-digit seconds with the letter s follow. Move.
6h19
